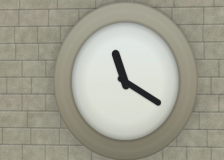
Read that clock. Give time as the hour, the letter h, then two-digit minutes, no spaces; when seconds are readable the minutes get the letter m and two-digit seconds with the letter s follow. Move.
11h20
